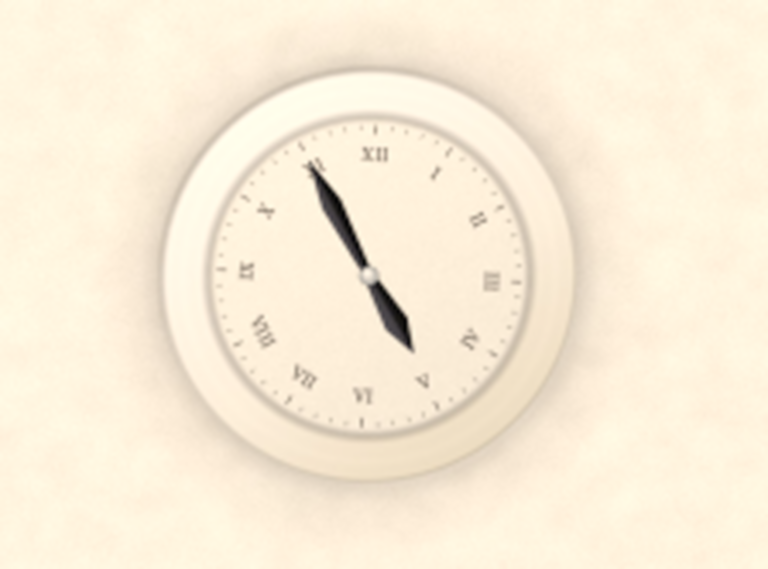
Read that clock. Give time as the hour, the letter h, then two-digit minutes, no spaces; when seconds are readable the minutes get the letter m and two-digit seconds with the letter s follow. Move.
4h55
